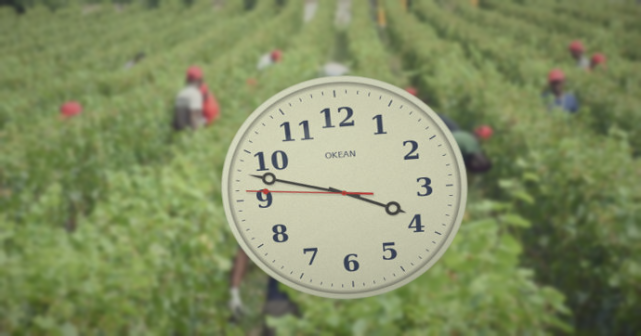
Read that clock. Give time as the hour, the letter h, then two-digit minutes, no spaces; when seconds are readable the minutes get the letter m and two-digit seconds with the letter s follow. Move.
3h47m46s
